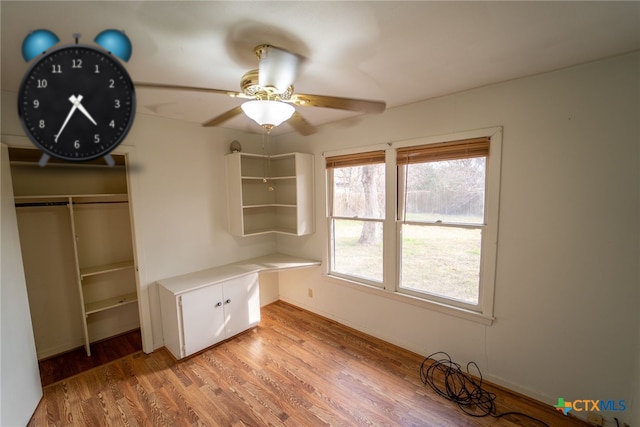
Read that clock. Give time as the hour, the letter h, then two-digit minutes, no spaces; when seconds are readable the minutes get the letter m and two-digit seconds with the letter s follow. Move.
4h35
